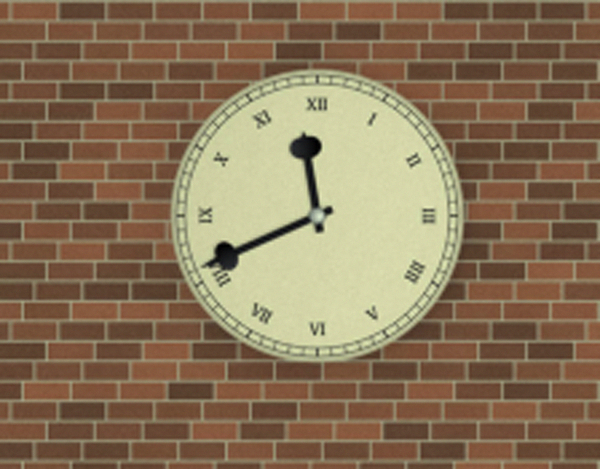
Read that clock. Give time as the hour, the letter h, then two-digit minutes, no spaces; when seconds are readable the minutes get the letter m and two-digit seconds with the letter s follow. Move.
11h41
